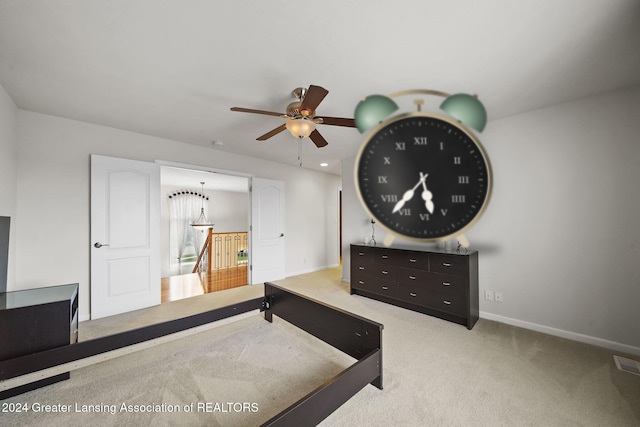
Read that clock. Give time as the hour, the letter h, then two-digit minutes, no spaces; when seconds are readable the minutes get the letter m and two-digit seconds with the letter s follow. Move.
5h37
